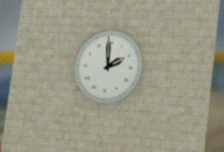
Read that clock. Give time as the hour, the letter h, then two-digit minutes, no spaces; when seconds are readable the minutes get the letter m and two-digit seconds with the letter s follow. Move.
1h59
